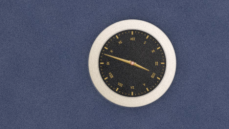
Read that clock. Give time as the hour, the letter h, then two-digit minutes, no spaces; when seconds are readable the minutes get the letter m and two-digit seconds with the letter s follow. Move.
3h48
